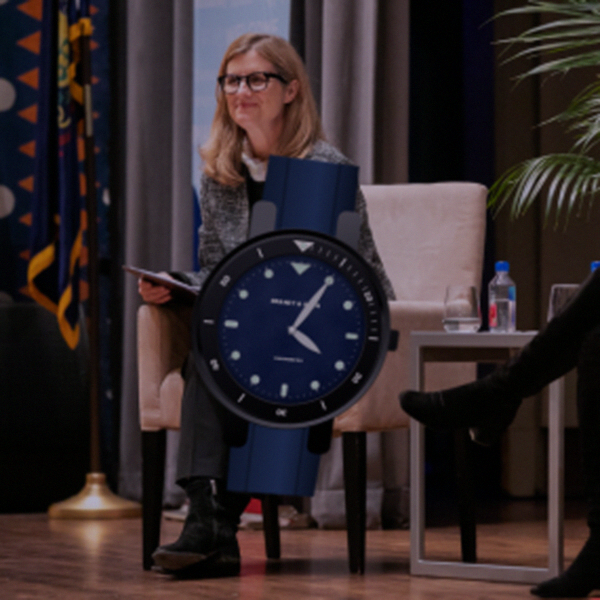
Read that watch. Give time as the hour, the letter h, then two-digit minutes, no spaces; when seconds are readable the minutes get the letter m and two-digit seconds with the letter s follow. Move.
4h05
